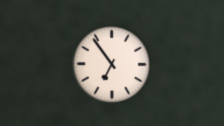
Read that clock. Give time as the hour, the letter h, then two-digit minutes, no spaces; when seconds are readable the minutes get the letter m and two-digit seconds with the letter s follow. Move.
6h54
